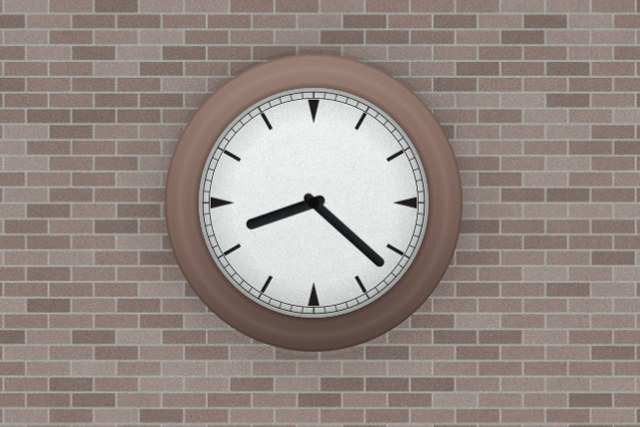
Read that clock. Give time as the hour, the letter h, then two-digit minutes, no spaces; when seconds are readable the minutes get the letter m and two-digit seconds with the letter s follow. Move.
8h22
